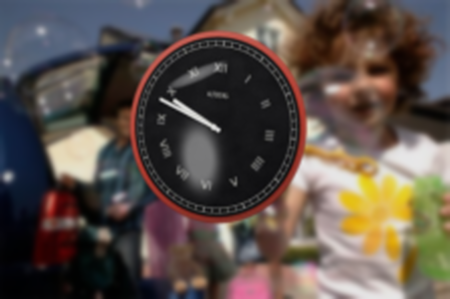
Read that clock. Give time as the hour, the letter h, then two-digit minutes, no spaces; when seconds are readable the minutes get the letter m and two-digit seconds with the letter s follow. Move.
9h48
